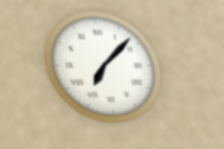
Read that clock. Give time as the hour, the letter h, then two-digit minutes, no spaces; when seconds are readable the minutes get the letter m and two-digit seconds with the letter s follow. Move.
7h08
